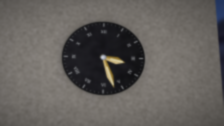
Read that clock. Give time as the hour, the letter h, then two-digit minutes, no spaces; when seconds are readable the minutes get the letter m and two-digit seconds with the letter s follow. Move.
3h27
